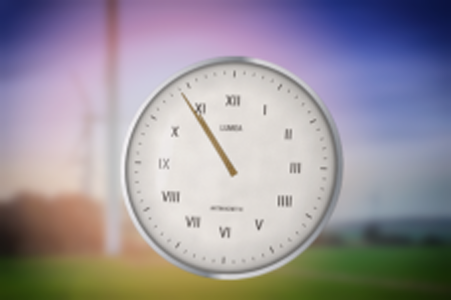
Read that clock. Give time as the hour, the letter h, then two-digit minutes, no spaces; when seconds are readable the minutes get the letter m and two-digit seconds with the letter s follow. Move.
10h54
